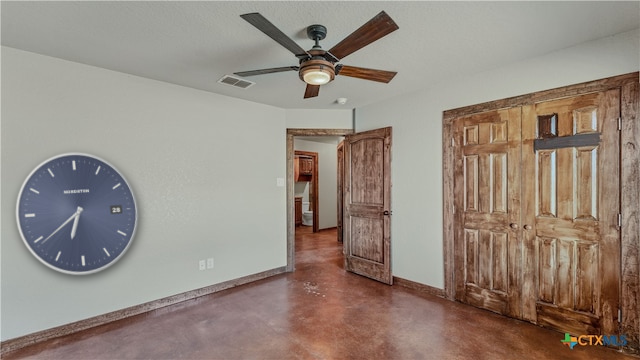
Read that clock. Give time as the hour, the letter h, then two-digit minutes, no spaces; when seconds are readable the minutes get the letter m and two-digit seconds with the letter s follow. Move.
6h39
